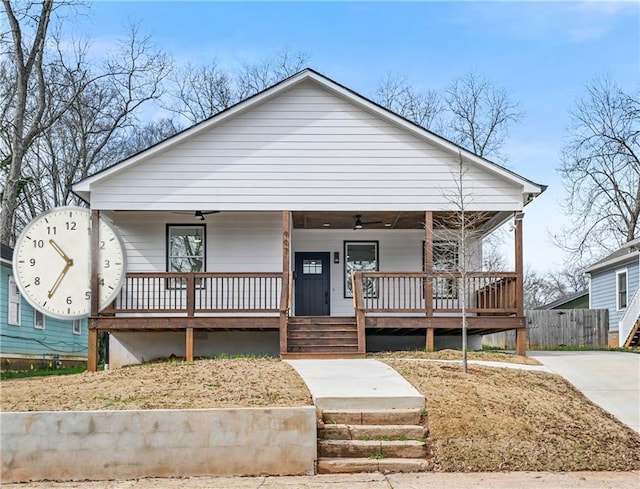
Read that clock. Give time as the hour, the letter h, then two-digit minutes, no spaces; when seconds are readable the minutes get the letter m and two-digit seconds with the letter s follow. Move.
10h35
